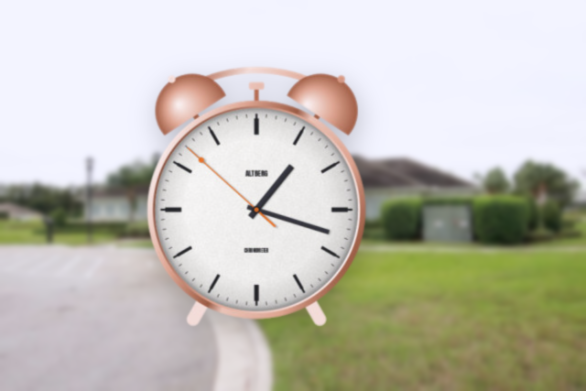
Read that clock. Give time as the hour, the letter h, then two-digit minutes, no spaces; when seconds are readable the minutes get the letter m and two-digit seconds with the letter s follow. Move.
1h17m52s
